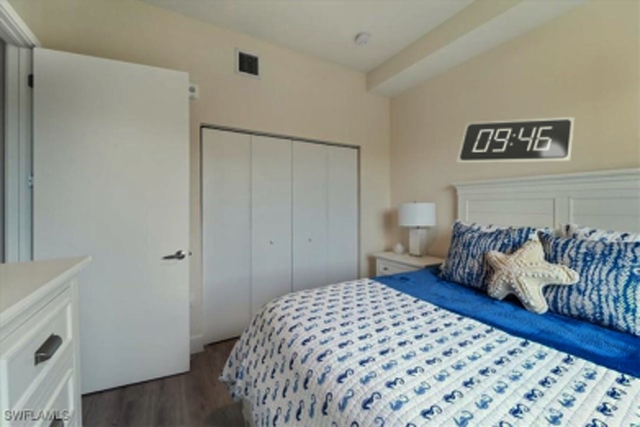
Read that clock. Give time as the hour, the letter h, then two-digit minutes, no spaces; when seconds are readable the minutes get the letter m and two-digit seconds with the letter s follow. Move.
9h46
